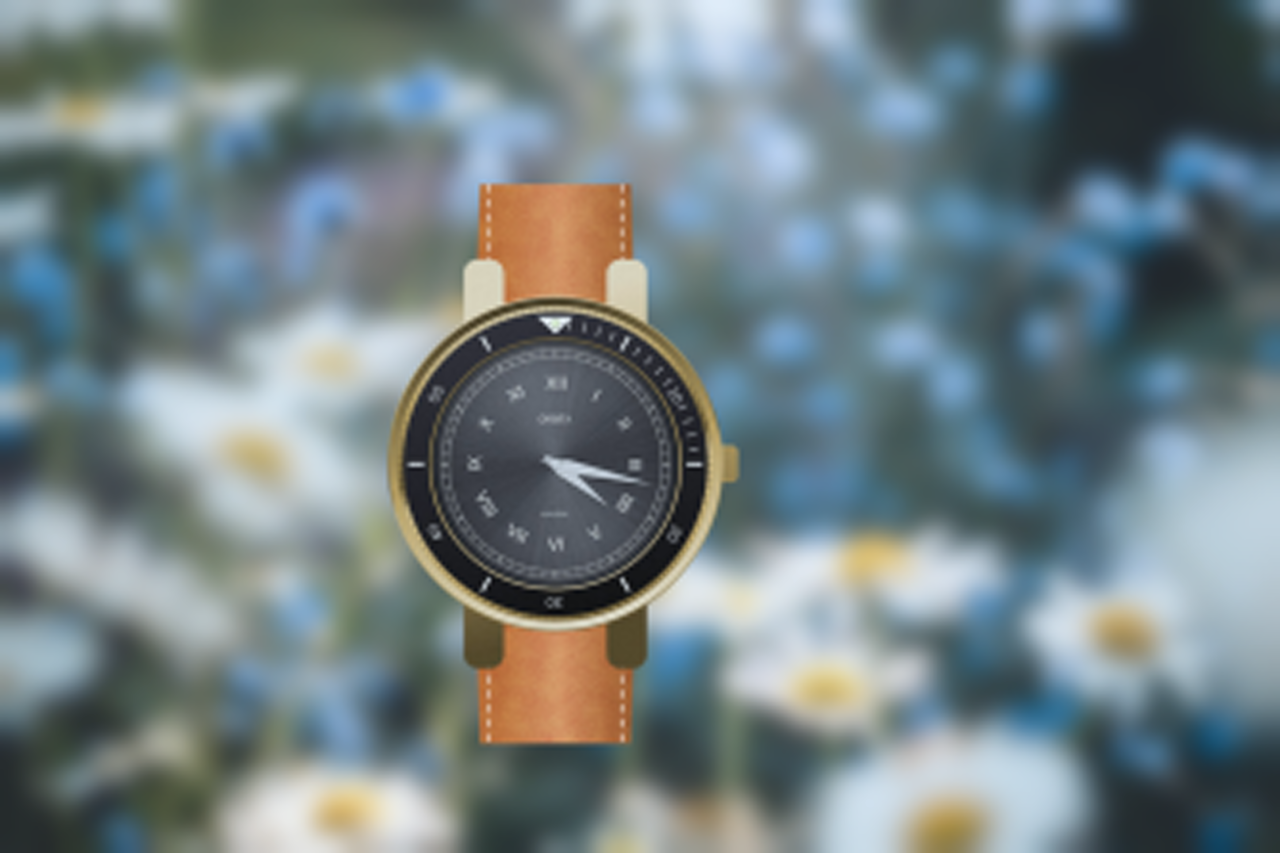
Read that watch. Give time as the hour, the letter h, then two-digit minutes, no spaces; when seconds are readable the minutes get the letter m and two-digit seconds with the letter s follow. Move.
4h17
